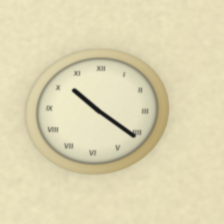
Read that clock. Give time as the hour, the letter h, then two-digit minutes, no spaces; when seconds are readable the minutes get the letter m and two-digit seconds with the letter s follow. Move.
10h21
